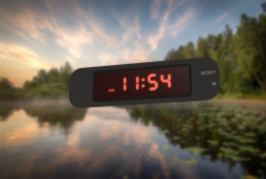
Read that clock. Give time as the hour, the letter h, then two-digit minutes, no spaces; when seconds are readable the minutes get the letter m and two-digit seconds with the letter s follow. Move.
11h54
